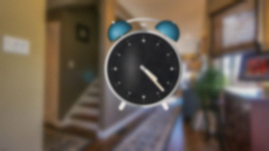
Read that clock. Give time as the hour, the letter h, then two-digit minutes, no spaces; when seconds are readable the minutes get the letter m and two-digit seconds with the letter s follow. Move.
4h23
